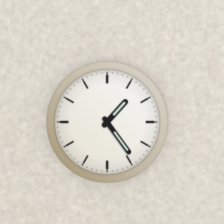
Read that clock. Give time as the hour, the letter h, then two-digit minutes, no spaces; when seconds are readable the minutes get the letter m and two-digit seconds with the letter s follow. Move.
1h24
